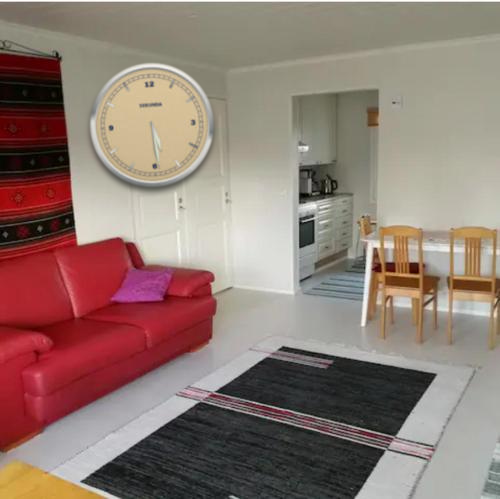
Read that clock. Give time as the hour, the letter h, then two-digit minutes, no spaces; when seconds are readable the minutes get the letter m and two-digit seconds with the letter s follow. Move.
5h29
